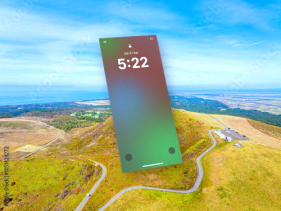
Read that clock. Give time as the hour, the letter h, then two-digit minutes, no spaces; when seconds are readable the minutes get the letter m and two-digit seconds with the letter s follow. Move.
5h22
